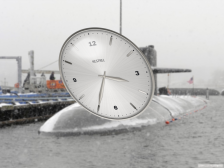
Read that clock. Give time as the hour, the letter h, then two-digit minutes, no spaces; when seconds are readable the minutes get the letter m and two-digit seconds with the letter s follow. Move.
3h35
